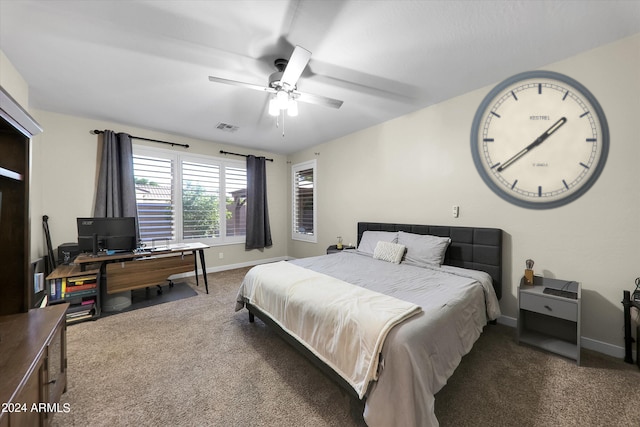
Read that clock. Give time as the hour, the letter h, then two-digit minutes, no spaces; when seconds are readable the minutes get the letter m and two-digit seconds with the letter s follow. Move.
1h39
